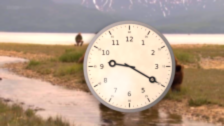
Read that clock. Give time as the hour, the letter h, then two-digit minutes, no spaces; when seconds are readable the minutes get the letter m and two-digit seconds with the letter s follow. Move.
9h20
